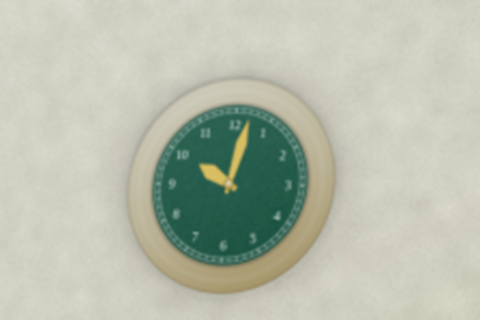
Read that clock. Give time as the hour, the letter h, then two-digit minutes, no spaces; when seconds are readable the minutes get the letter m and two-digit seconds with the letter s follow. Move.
10h02
